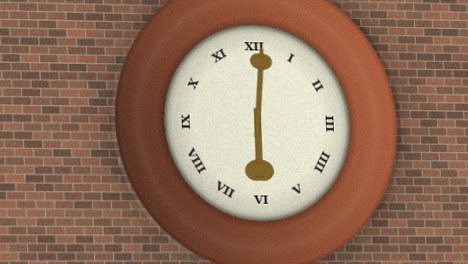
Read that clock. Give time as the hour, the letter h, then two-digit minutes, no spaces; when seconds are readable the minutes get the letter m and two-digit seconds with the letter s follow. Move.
6h01
